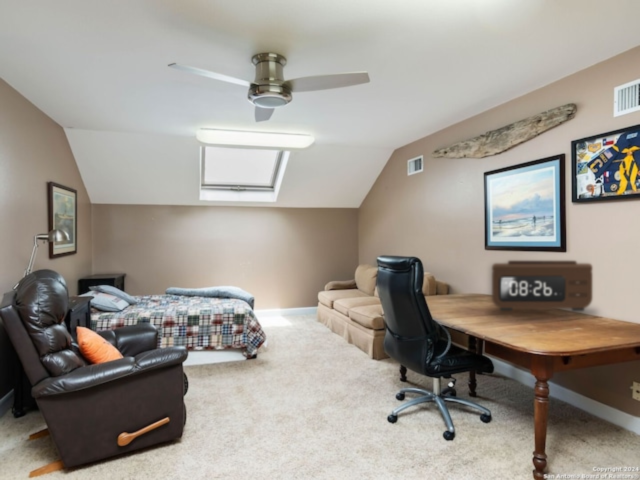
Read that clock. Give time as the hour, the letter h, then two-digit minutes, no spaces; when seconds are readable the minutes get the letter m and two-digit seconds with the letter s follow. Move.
8h26
